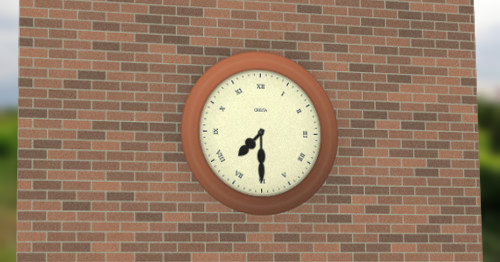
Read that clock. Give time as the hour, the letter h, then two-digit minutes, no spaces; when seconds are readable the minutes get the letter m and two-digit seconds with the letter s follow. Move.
7h30
